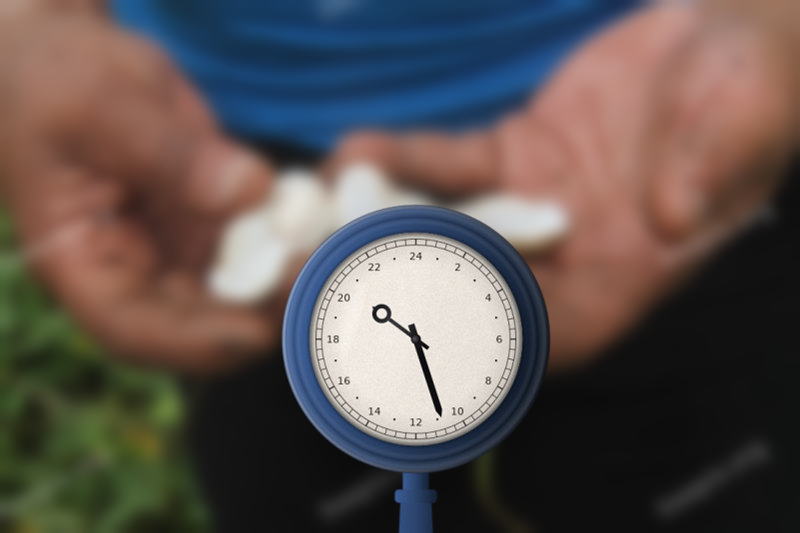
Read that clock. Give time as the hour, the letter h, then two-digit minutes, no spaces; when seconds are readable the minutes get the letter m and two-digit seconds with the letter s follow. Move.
20h27
